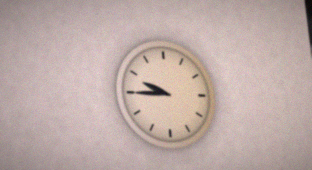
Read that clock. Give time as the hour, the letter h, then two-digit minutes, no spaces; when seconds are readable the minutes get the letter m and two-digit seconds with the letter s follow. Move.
9h45
